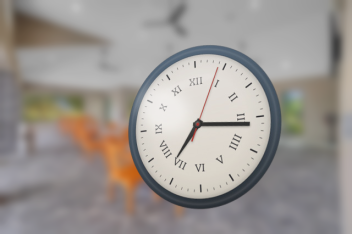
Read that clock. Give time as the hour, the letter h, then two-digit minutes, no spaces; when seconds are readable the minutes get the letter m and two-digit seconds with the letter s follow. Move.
7h16m04s
